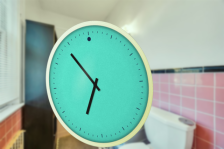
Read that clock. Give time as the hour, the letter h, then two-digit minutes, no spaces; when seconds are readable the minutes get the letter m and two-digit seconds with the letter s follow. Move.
6h54
